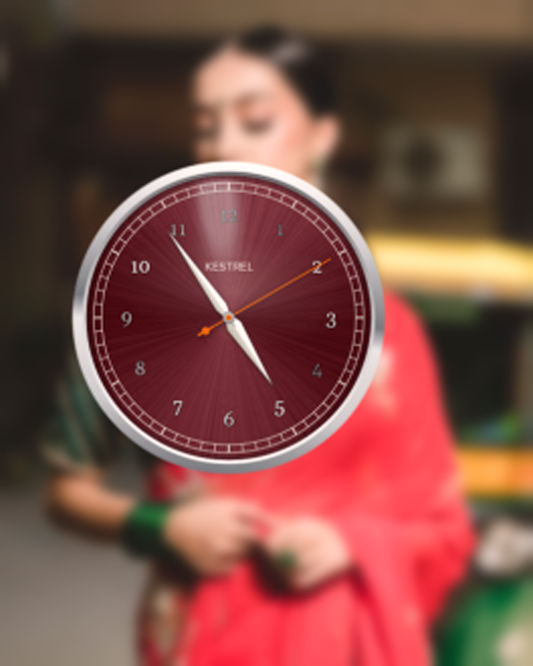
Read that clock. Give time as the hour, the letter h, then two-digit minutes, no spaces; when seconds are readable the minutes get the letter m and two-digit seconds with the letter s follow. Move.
4h54m10s
